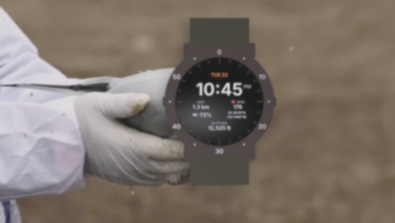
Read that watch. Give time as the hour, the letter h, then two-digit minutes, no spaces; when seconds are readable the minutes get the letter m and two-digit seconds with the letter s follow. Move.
10h45
